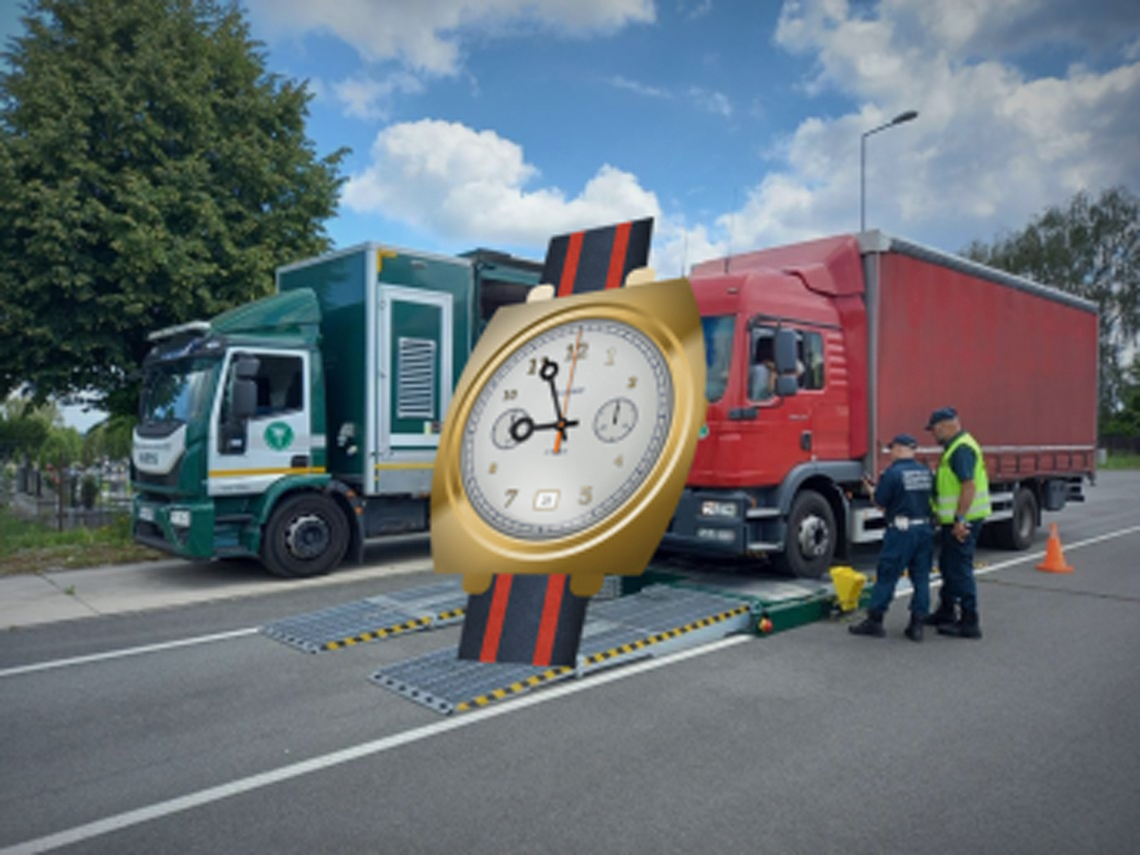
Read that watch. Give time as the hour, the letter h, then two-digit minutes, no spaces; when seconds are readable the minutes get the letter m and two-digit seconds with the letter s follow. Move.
8h56
